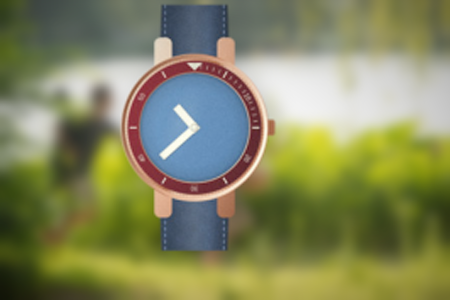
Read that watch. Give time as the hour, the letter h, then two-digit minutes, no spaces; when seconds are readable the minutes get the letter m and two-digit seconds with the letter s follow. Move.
10h38
